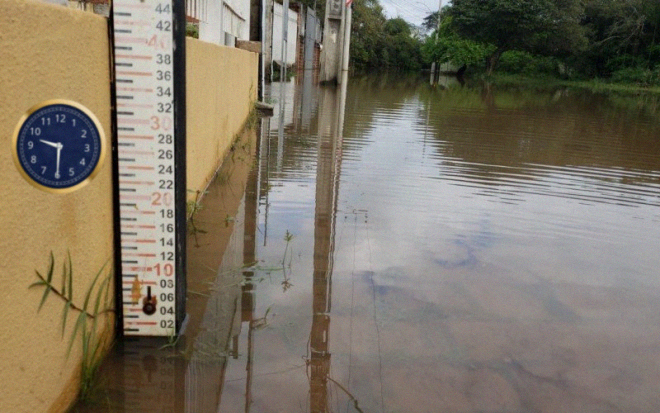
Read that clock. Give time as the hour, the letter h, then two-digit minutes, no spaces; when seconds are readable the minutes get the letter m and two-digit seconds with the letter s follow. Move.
9h30
